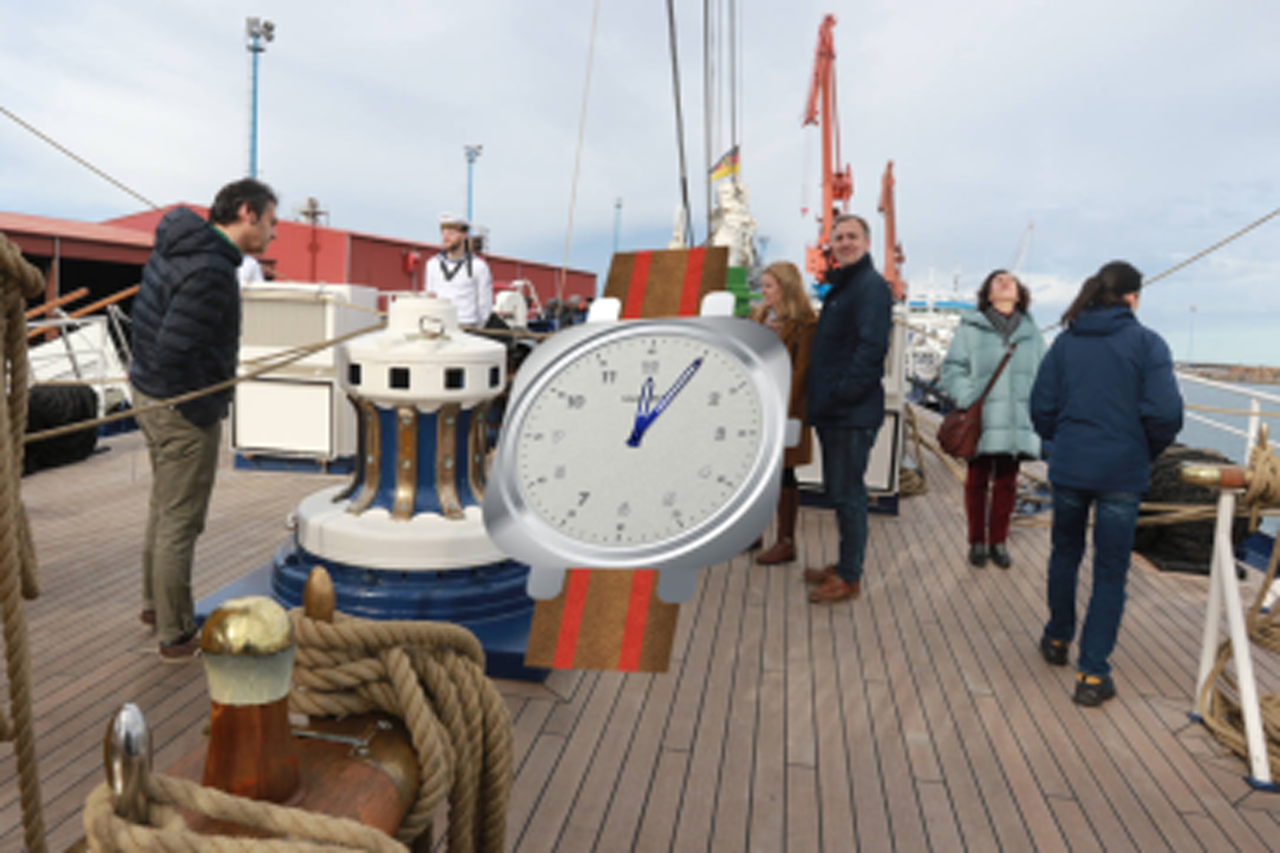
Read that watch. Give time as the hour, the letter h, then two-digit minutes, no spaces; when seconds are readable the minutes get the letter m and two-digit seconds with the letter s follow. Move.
12h05
